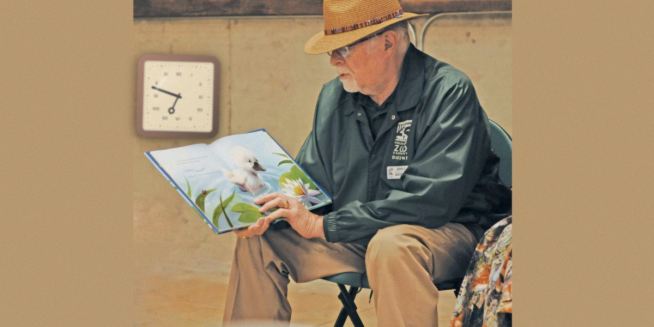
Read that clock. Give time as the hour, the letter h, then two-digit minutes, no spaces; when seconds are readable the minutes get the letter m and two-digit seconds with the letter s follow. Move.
6h48
